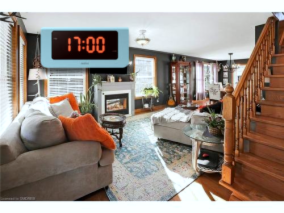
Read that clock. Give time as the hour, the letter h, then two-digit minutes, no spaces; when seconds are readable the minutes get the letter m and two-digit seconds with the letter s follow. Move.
17h00
